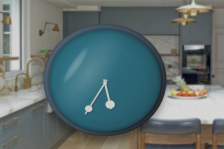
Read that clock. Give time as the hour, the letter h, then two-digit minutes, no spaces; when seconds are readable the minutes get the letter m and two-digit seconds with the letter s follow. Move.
5h35
